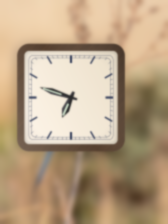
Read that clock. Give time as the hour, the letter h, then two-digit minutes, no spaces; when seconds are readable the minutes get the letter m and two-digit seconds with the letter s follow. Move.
6h48
